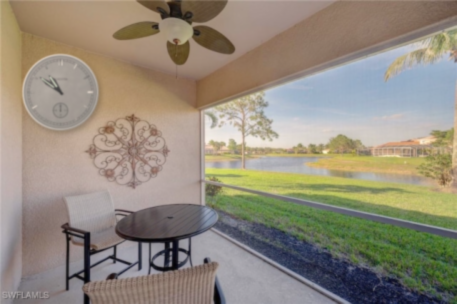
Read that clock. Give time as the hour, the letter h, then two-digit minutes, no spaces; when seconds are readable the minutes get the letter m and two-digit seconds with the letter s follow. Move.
10h51
